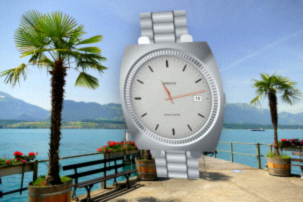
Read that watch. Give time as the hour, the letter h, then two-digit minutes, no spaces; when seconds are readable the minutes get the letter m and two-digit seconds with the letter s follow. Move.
11h13
